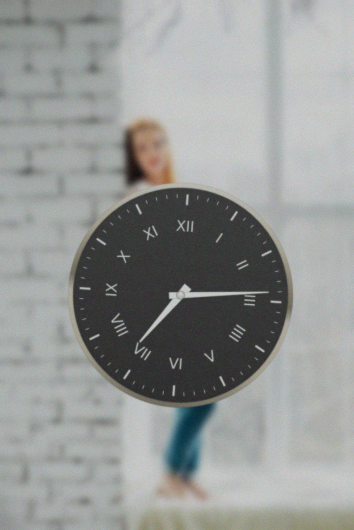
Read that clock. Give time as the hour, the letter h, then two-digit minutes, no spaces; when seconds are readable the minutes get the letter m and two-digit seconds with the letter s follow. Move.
7h14
